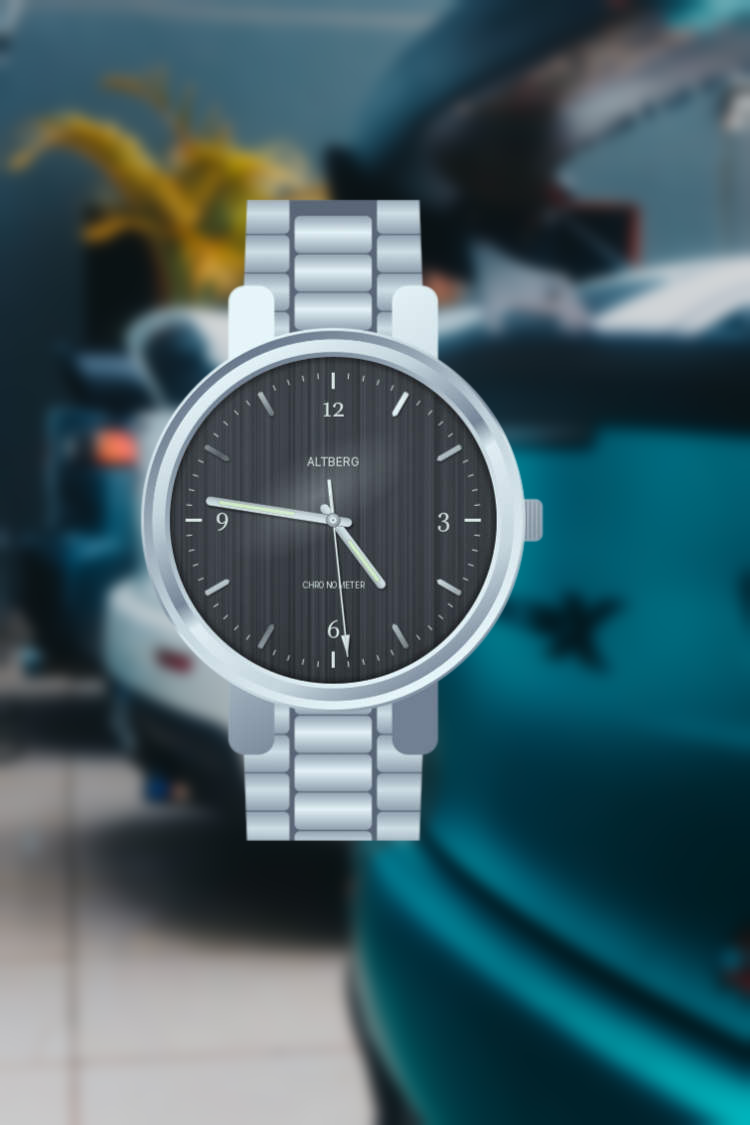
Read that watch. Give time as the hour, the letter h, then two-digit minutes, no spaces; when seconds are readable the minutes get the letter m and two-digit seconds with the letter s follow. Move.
4h46m29s
